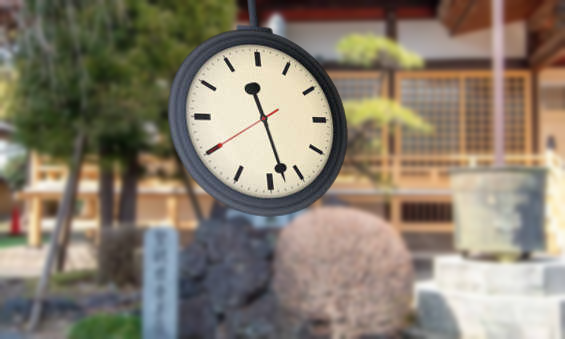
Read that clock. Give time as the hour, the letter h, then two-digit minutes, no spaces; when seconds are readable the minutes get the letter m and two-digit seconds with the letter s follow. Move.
11h27m40s
